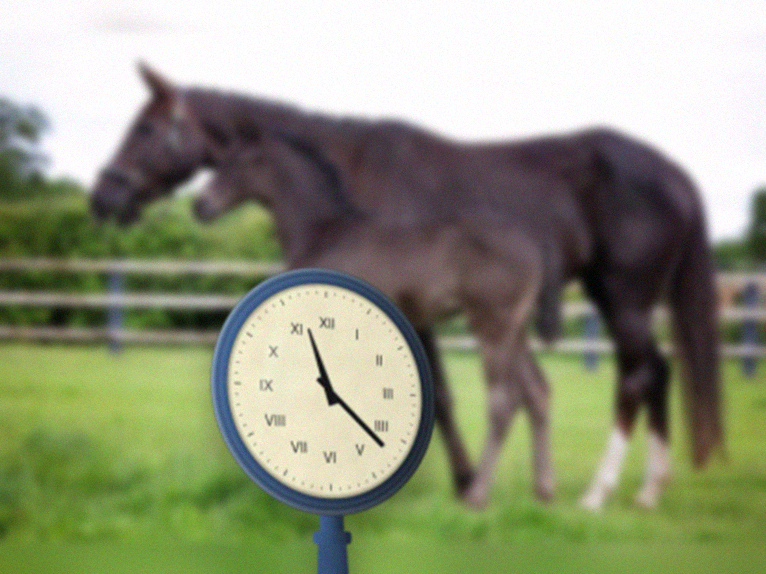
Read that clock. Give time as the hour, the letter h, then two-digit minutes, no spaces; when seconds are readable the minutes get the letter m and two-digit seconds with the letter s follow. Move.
11h22
